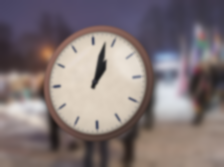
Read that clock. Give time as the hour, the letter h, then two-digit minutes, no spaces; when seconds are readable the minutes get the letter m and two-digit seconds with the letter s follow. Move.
1h03
